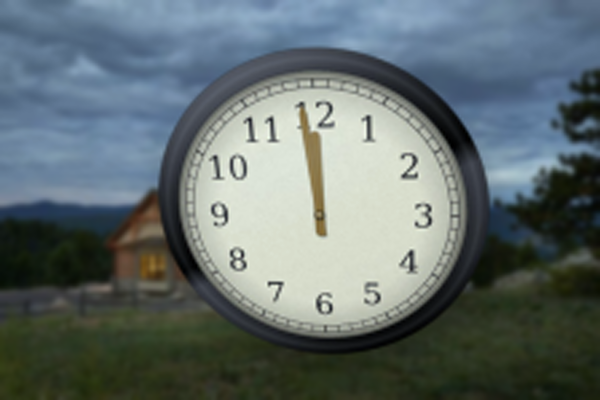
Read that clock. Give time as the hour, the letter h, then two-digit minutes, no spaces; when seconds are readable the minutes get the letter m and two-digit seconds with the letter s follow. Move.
11h59
